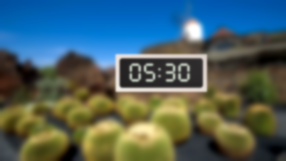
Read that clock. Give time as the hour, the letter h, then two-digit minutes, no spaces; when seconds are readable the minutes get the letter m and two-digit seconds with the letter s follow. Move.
5h30
